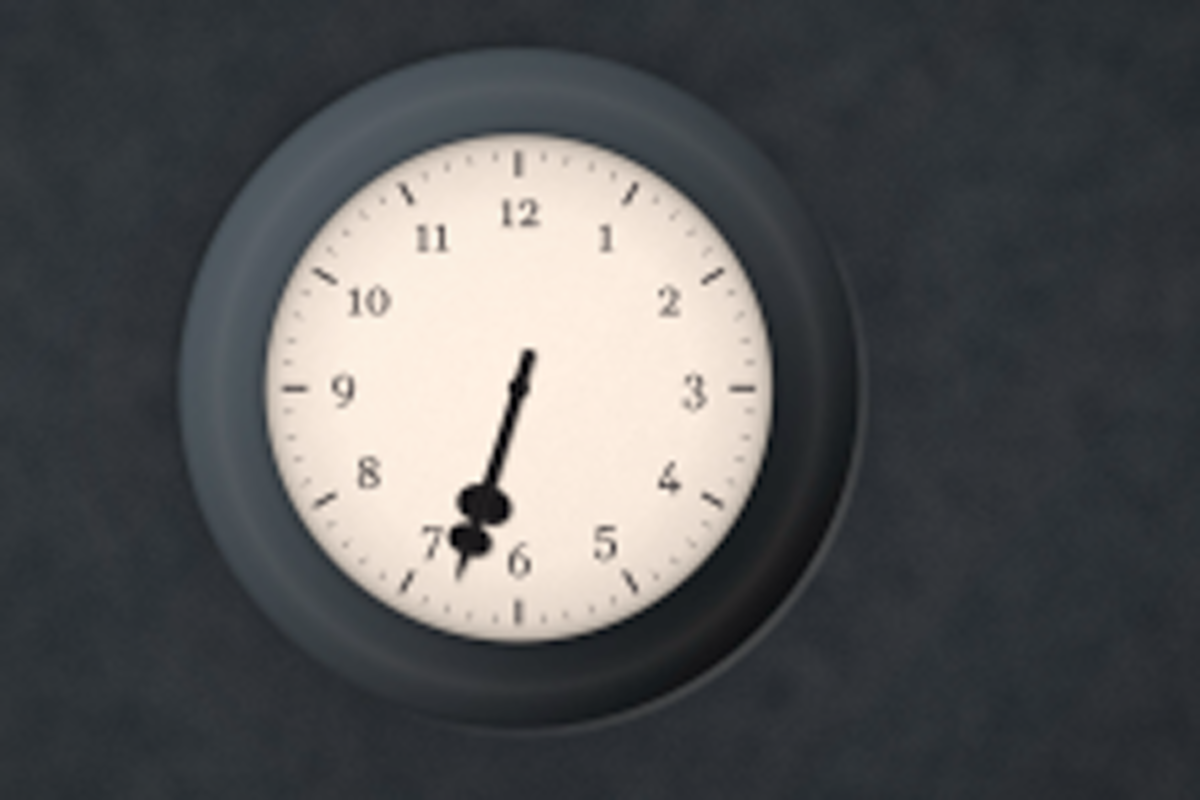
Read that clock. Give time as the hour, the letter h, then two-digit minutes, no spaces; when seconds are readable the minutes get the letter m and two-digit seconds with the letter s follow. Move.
6h33
